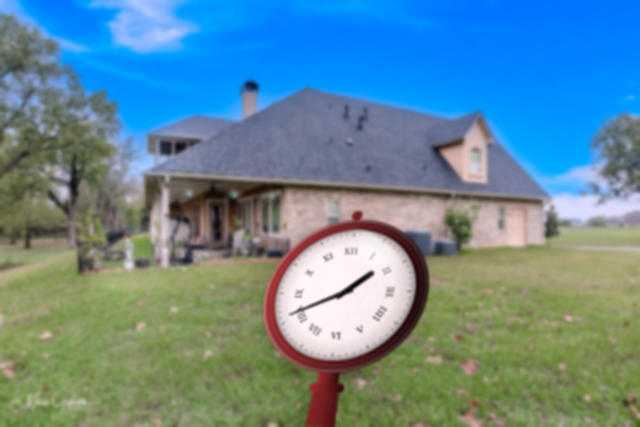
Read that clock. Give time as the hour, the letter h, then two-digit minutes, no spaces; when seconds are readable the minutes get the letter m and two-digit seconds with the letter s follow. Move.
1h41
